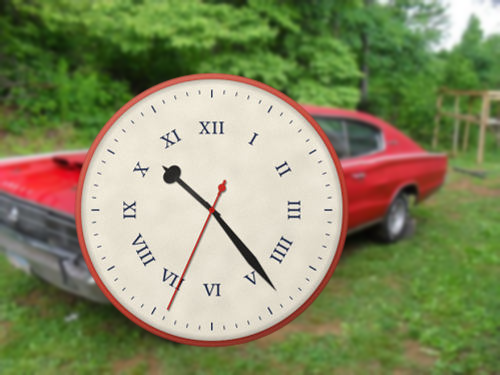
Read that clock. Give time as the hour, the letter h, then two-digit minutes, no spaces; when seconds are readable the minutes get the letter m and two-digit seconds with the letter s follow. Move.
10h23m34s
